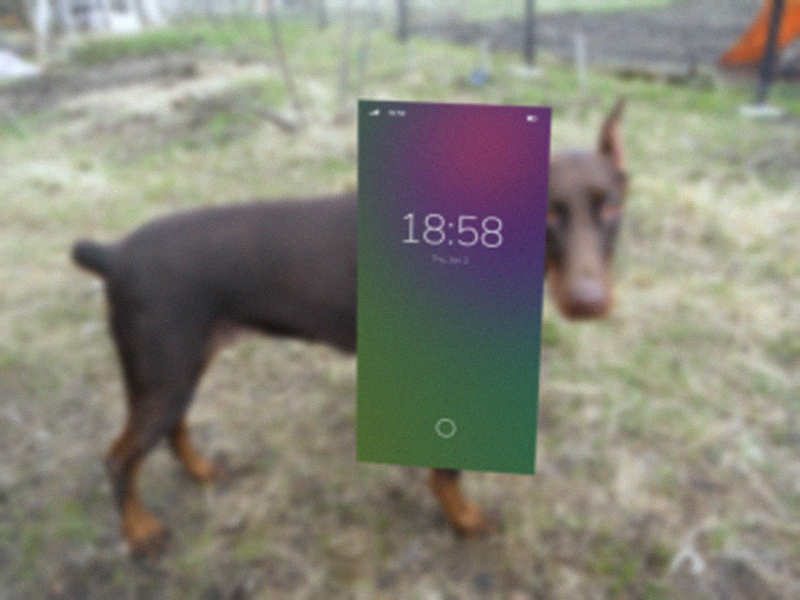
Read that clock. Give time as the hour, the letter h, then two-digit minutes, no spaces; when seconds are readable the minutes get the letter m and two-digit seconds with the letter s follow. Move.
18h58
